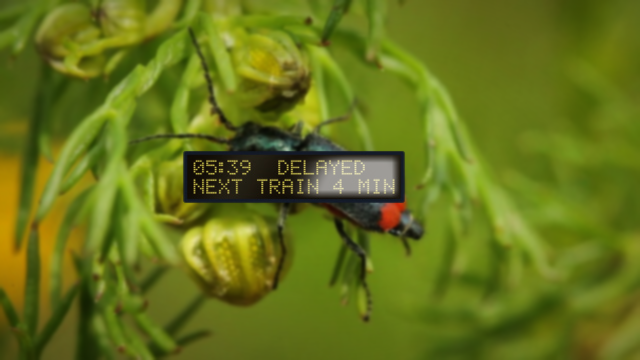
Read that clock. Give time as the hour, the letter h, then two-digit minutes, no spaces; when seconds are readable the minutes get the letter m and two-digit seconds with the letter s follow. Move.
5h39
